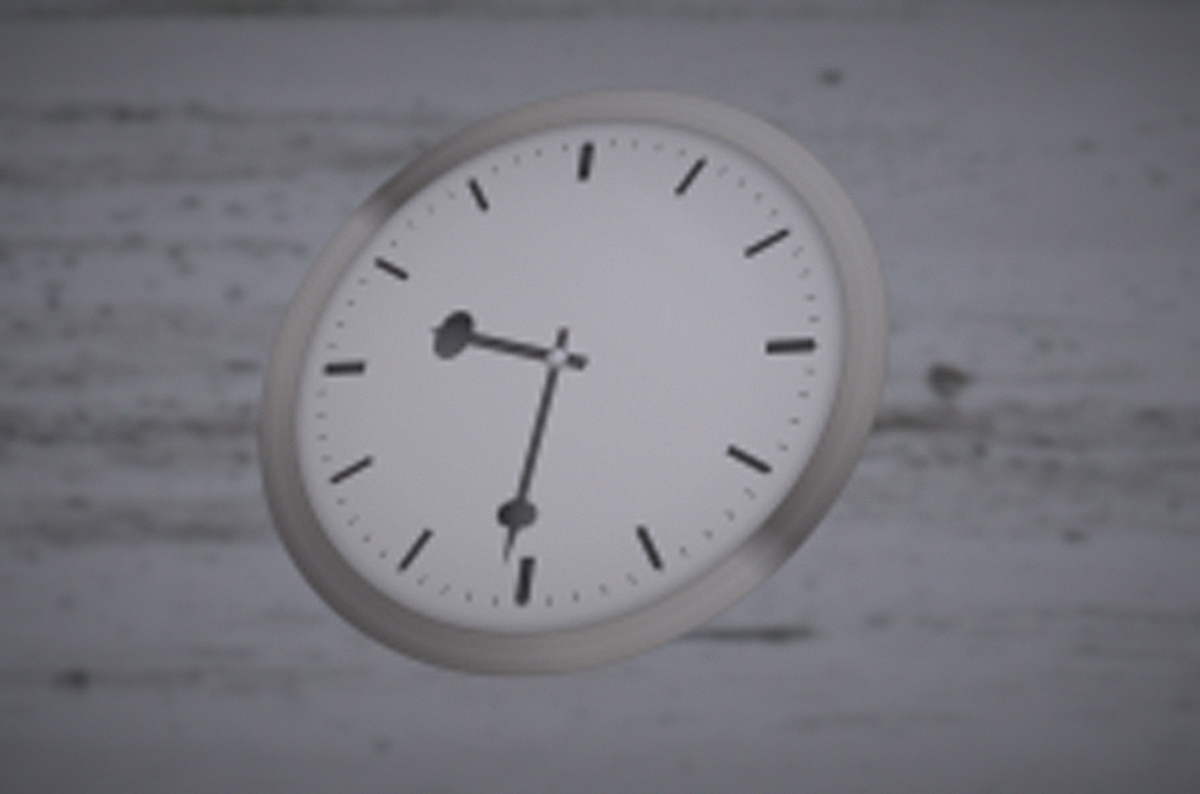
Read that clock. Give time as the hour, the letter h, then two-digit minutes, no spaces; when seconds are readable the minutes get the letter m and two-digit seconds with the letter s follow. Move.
9h31
